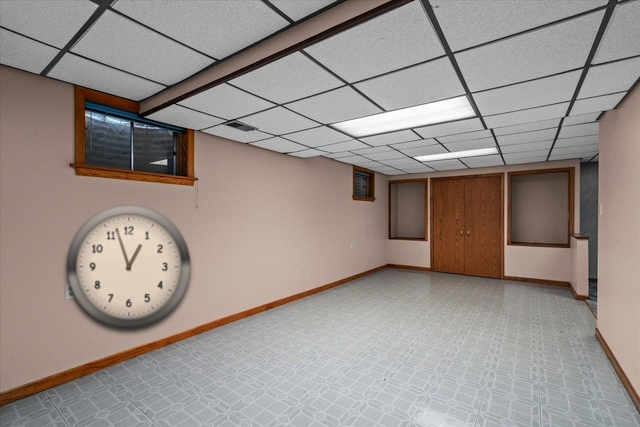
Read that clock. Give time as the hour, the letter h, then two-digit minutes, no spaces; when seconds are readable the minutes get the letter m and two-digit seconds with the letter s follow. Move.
12h57
